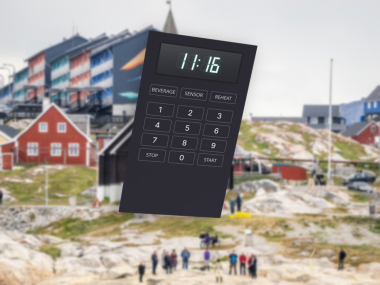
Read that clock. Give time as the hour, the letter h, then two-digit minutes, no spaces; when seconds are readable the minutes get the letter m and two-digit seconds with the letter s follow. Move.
11h16
